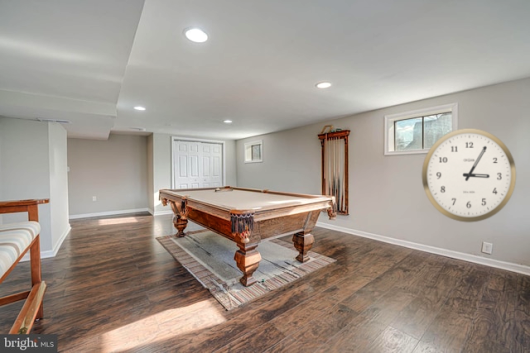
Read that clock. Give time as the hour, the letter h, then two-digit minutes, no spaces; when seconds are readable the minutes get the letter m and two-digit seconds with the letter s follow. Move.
3h05
